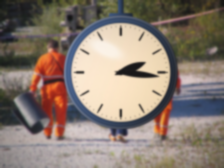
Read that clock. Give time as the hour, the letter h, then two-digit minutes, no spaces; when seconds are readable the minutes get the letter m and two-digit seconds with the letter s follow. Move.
2h16
